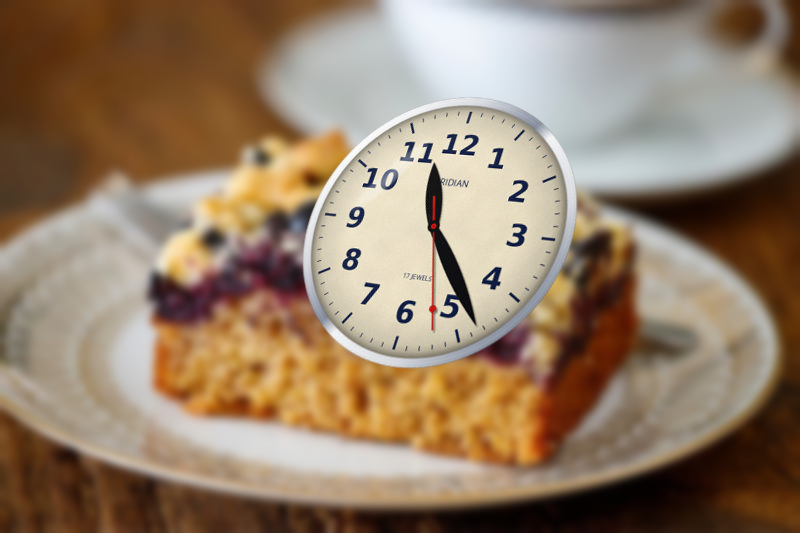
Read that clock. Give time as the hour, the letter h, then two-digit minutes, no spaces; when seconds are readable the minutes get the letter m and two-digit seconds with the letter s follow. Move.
11h23m27s
